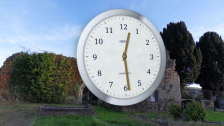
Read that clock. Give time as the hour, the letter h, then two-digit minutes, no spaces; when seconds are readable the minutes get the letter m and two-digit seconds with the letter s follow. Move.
12h29
